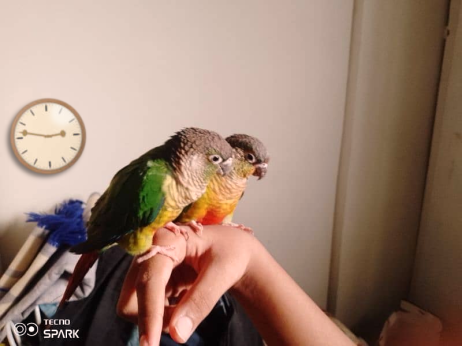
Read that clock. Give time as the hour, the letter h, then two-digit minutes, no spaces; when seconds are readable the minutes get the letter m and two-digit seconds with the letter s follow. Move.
2h47
